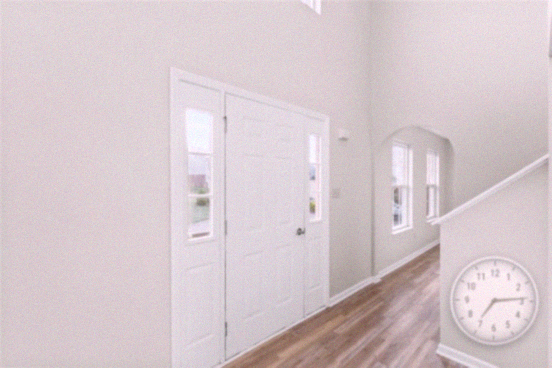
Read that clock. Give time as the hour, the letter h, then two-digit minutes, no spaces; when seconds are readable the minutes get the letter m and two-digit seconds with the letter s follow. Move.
7h14
